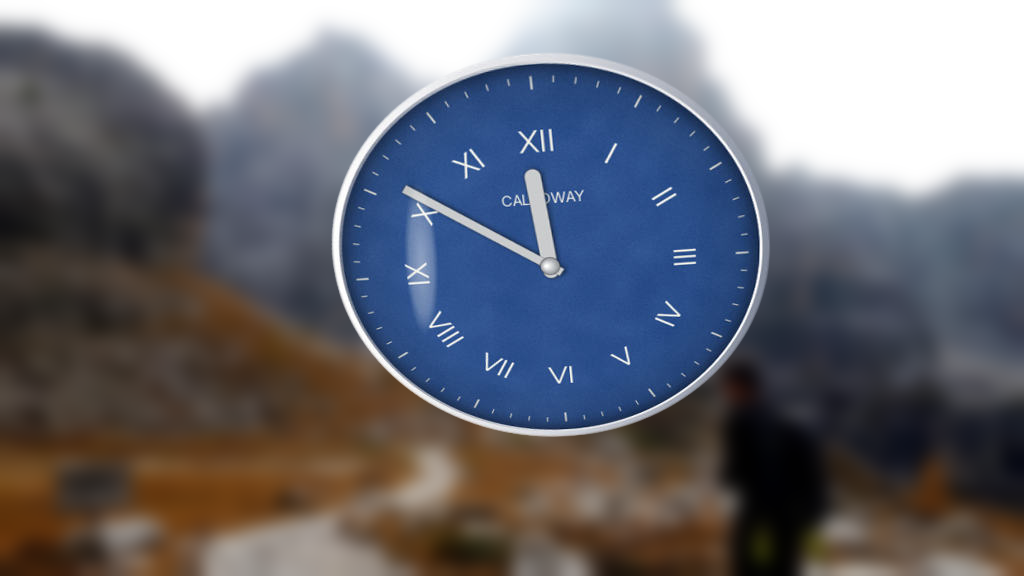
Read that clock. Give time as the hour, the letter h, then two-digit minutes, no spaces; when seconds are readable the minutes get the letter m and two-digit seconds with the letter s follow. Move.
11h51
